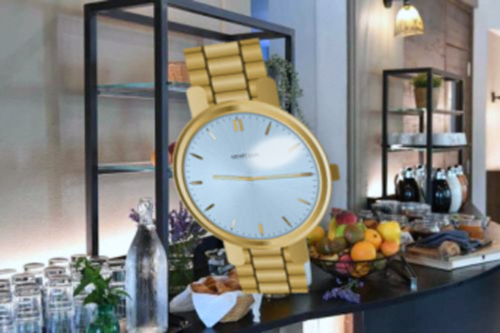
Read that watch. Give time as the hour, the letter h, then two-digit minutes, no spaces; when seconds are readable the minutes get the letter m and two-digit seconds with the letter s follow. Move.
9h15
